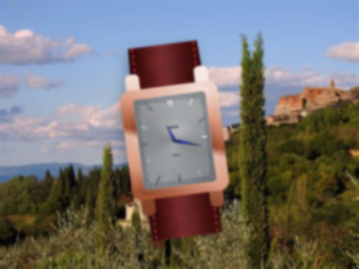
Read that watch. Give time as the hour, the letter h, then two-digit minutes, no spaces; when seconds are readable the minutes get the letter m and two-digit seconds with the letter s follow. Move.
11h18
